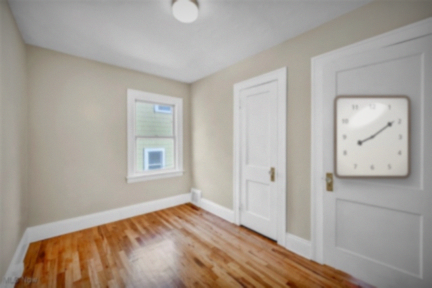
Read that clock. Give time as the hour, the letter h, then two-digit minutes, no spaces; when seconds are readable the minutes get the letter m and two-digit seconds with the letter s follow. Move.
8h09
